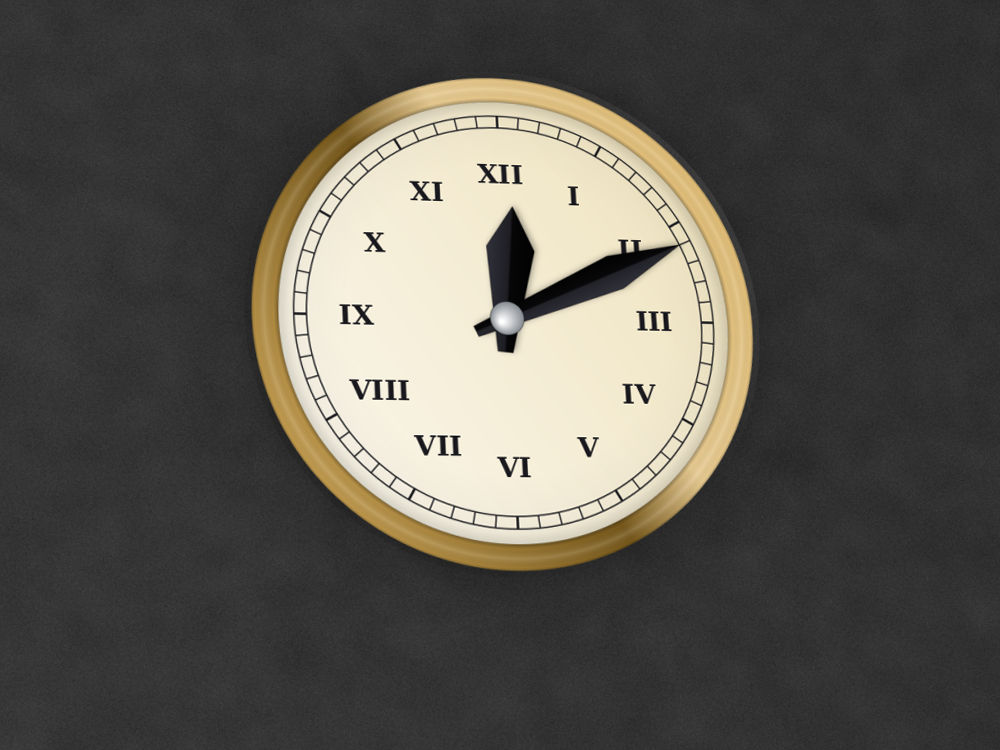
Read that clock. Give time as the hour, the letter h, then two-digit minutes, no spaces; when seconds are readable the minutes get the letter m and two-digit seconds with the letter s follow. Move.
12h11
